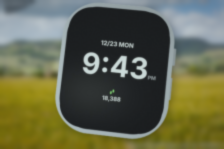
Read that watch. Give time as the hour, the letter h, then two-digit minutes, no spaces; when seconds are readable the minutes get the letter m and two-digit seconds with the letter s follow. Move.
9h43
